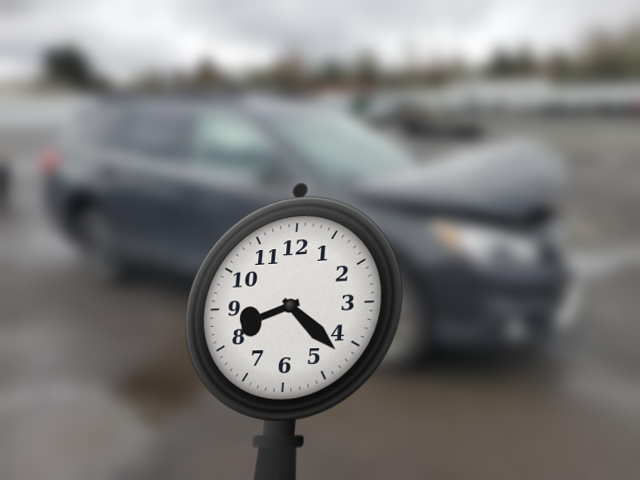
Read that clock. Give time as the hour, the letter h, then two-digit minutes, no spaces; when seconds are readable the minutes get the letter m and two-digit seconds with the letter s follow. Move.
8h22
